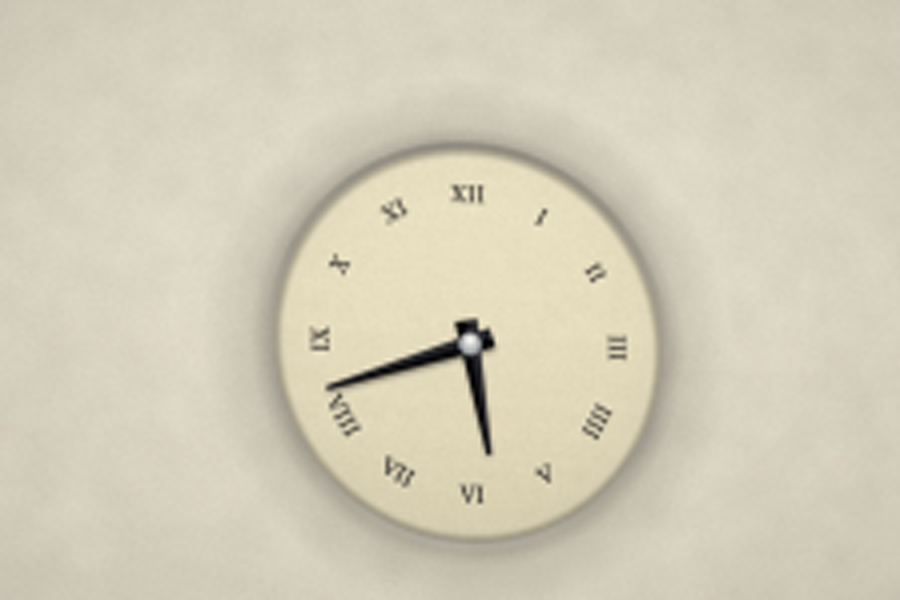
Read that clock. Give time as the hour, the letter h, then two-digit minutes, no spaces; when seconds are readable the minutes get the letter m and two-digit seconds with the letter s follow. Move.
5h42
